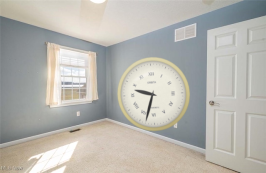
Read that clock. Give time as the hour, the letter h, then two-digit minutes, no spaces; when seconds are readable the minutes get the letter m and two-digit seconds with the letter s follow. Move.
9h33
